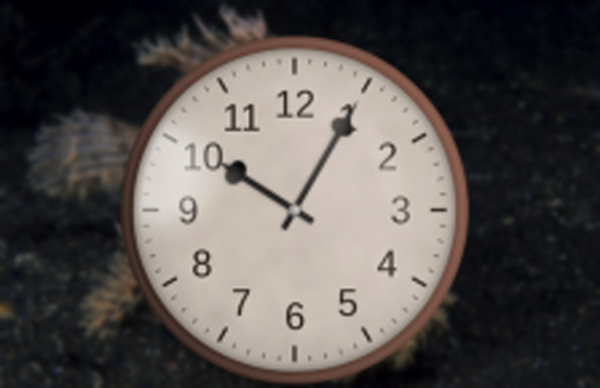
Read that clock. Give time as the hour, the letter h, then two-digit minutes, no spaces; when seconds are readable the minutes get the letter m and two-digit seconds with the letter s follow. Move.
10h05
